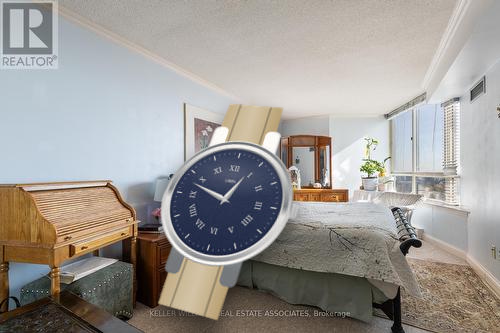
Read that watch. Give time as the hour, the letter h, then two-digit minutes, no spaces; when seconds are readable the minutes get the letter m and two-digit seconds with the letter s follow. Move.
12h48
